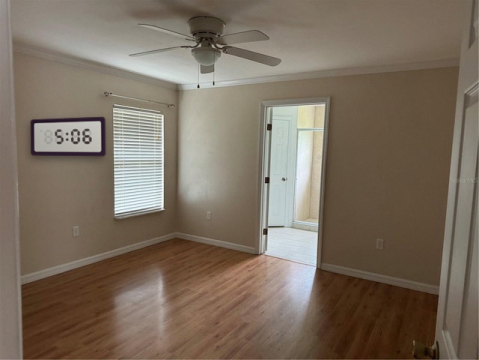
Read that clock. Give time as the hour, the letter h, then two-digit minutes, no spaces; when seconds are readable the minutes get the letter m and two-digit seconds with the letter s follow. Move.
5h06
